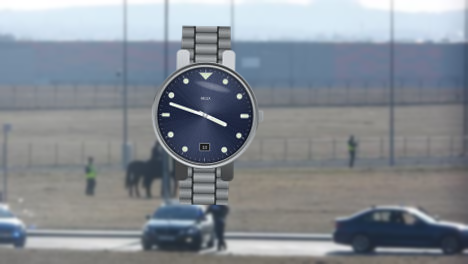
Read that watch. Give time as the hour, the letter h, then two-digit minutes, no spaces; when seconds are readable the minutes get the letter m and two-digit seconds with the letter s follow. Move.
3h48
